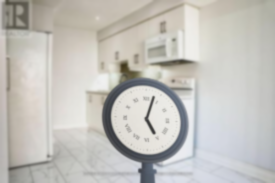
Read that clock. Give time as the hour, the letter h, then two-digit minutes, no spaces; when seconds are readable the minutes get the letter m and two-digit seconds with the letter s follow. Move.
5h03
